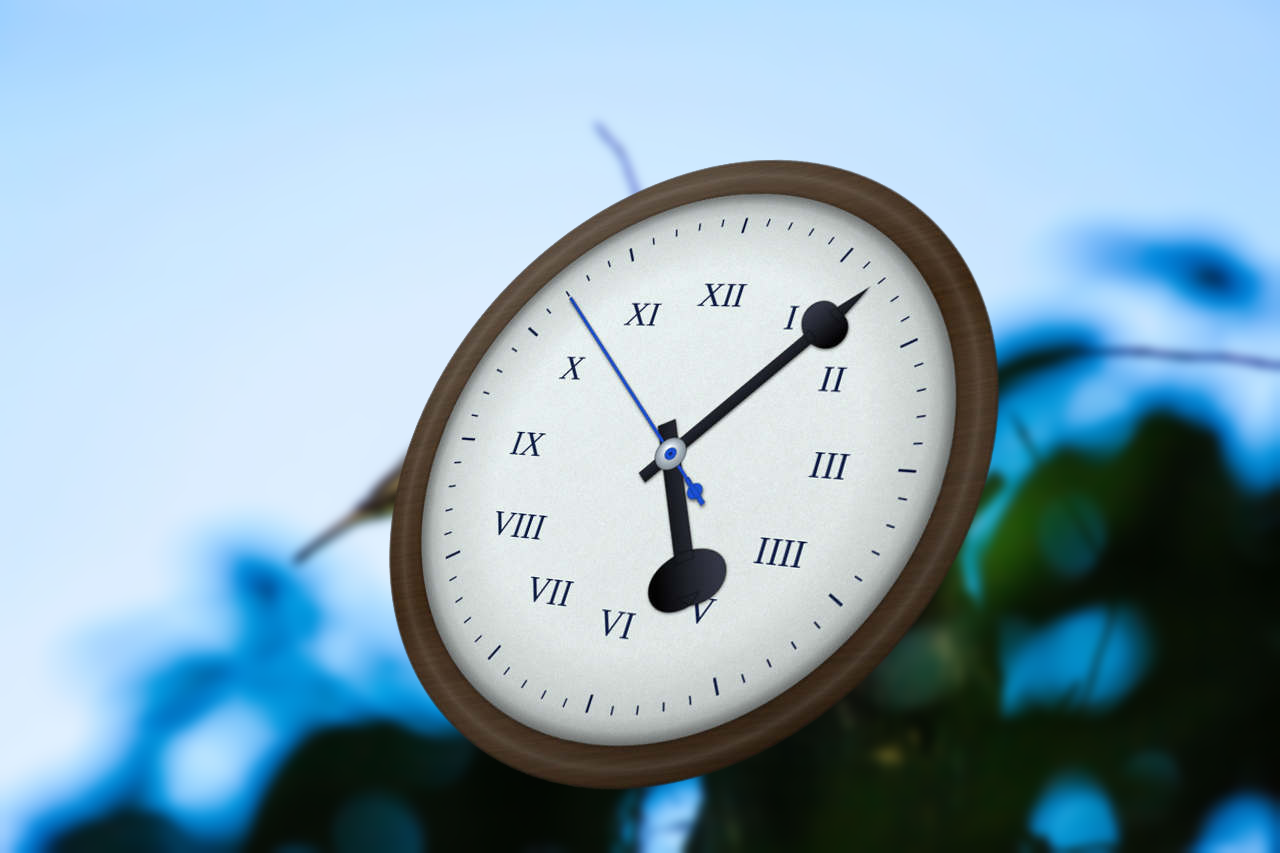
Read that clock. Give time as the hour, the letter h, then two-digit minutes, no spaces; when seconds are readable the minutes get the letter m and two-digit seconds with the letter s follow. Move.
5h06m52s
